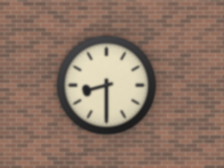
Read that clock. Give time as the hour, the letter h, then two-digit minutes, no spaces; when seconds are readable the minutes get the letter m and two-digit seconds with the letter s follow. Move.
8h30
